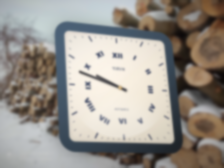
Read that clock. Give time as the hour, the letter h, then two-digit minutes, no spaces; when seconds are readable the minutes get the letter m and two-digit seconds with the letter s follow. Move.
9h48
